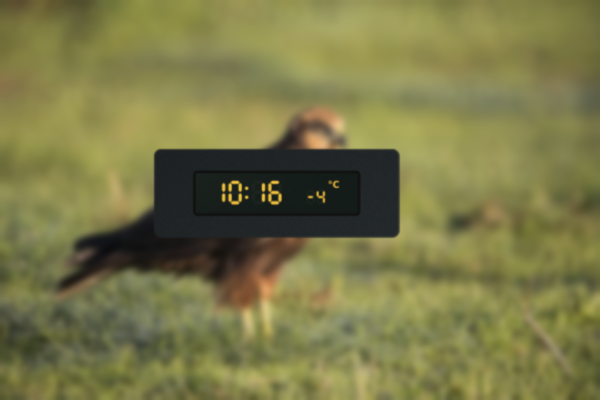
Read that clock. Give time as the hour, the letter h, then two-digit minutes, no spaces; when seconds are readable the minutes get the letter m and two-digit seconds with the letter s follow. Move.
10h16
